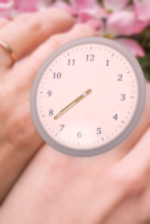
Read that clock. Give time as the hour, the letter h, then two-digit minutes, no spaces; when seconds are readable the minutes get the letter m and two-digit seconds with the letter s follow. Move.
7h38
